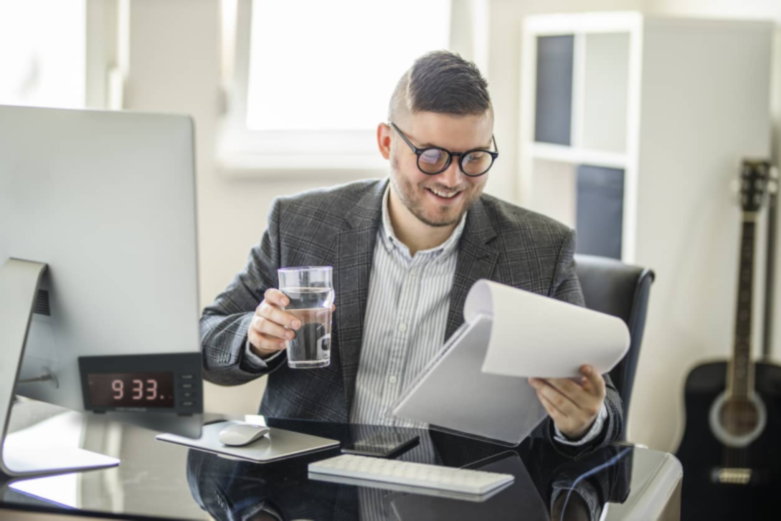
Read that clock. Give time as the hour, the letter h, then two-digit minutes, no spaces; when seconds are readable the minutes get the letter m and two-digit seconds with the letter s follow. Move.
9h33
